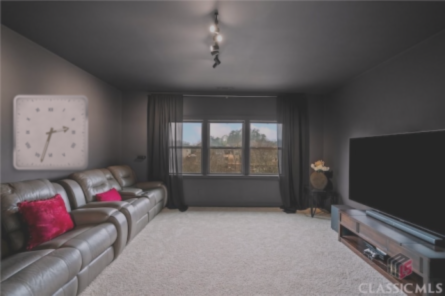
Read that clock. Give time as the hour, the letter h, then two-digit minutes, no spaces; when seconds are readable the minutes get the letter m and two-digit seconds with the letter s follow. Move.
2h33
